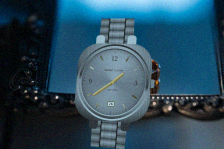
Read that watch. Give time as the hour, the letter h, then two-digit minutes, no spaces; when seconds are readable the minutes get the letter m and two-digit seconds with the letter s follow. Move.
1h39
